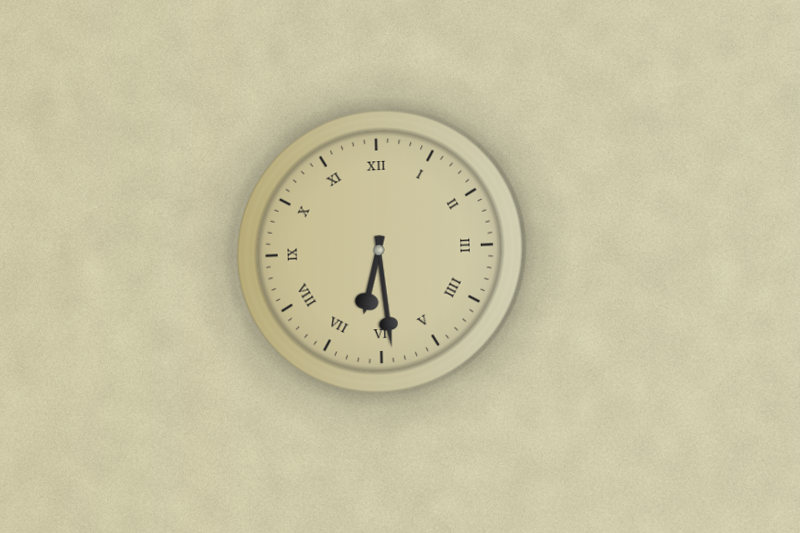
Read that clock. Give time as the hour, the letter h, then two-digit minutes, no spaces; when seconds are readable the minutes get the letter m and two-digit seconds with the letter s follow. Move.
6h29
